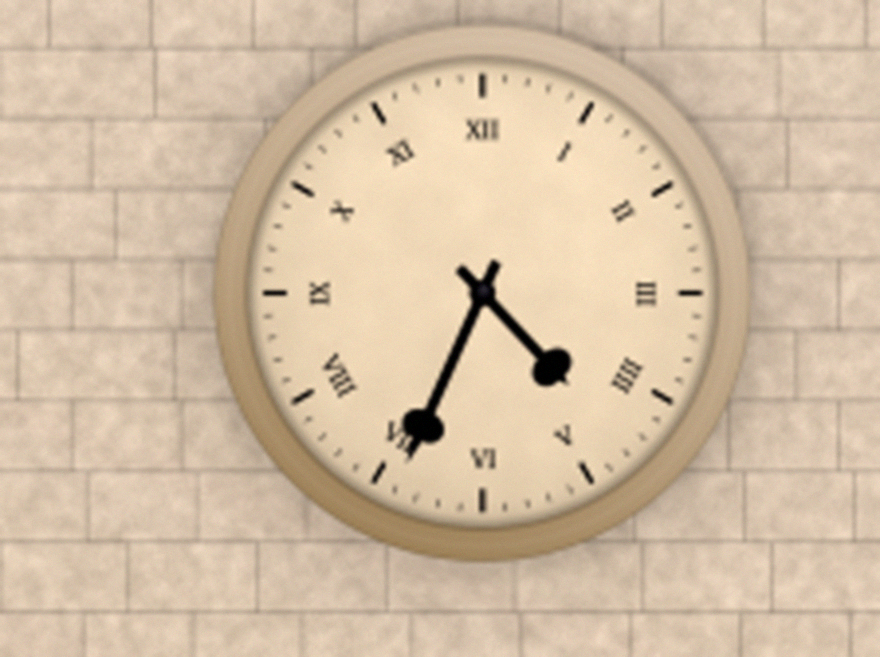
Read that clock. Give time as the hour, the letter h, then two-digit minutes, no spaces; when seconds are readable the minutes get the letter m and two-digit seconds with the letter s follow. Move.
4h34
